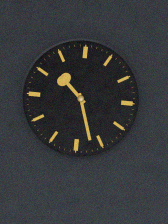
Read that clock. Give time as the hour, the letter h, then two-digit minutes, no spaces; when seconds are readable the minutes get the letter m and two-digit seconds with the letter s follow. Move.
10h27
